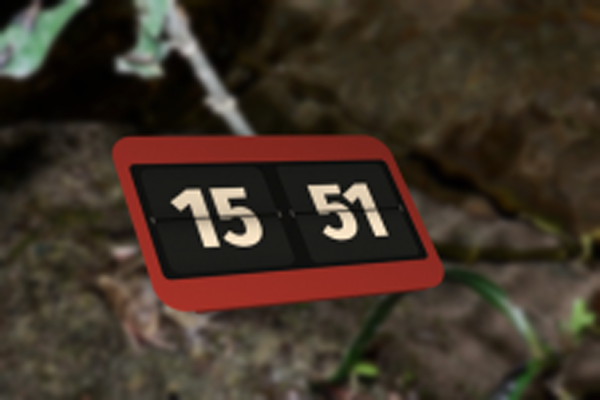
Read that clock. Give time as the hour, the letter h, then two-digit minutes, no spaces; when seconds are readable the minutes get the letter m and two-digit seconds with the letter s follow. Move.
15h51
